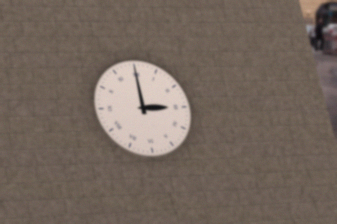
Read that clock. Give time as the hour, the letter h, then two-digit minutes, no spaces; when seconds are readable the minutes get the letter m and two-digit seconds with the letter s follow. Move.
3h00
